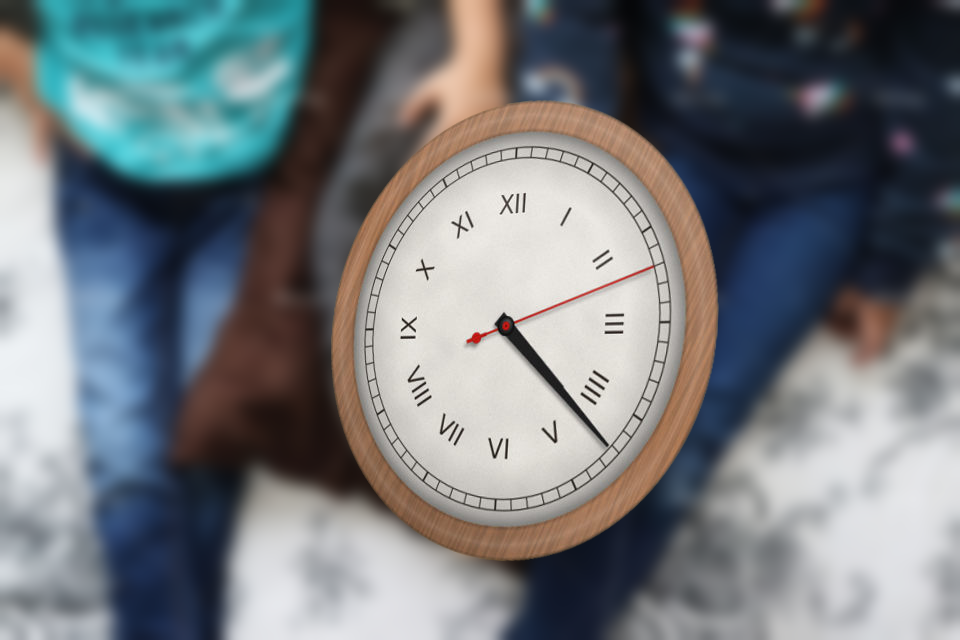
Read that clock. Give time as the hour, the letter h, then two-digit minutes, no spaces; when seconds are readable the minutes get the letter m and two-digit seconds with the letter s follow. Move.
4h22m12s
